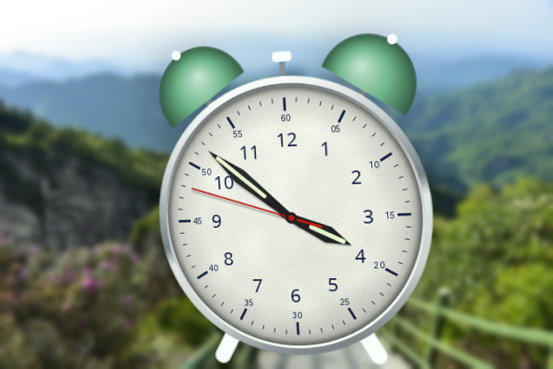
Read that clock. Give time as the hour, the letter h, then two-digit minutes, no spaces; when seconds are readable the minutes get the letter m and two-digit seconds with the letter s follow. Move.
3h51m48s
